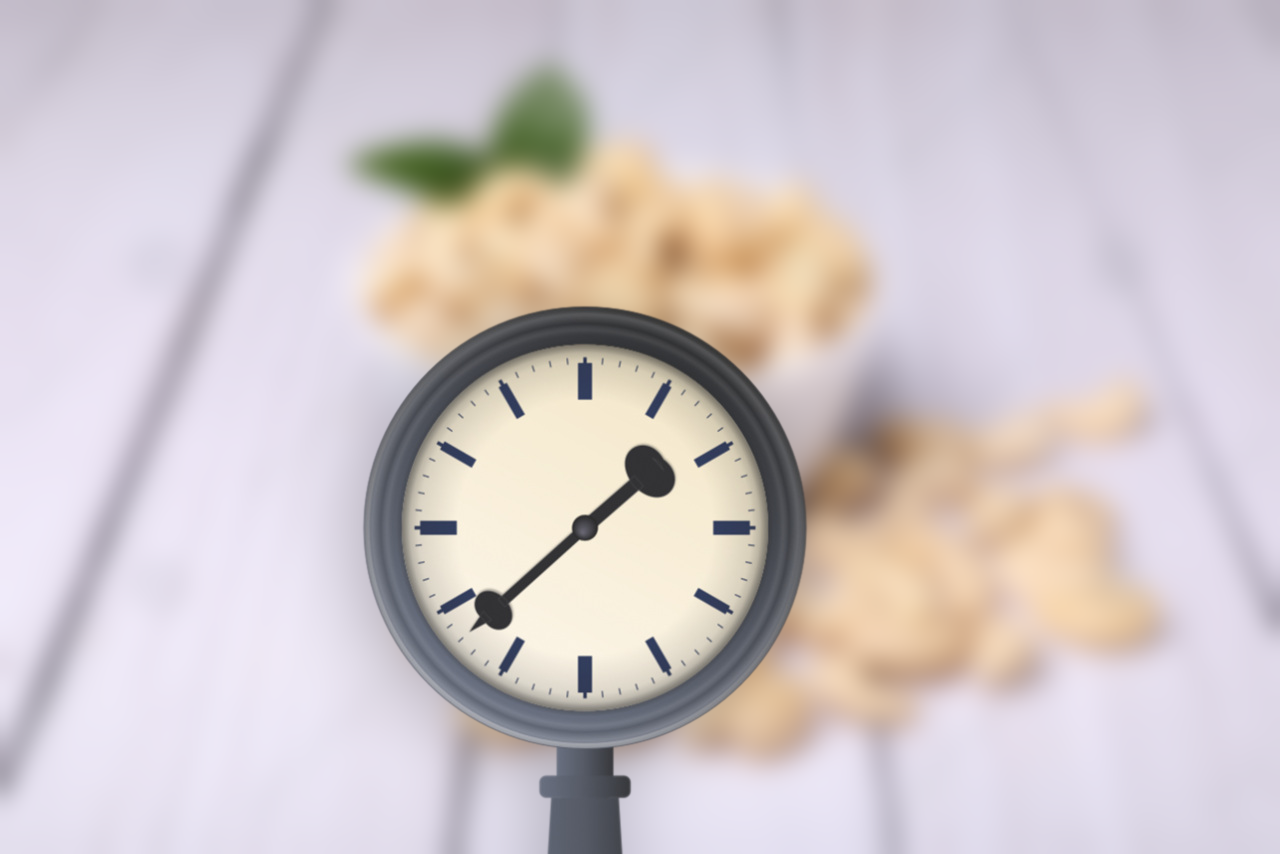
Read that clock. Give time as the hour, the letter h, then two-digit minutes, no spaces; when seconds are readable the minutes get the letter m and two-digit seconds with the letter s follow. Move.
1h38
